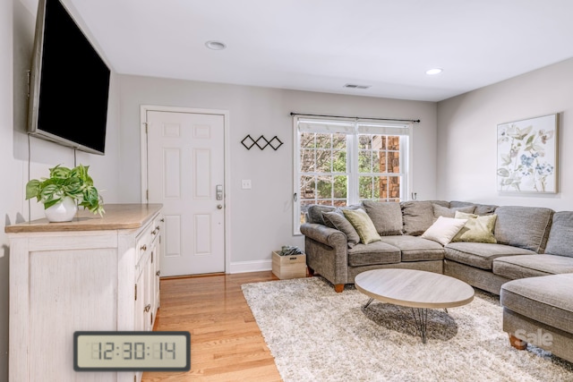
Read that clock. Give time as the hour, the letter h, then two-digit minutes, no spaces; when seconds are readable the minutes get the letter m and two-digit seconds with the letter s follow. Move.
12h30m14s
